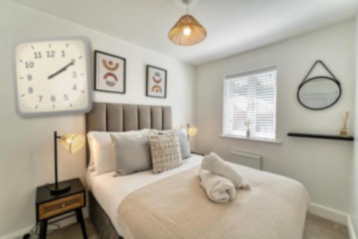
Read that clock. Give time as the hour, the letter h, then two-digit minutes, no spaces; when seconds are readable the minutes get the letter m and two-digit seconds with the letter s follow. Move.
2h10
